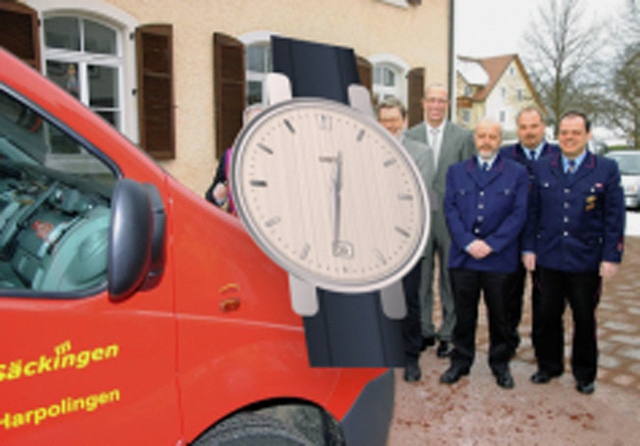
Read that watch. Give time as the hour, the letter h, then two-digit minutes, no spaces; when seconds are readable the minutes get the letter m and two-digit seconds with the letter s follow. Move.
12h31
